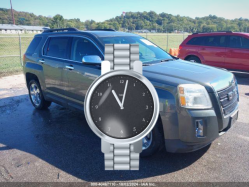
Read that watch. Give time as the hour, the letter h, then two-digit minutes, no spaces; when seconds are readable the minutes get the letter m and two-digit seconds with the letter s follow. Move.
11h02
